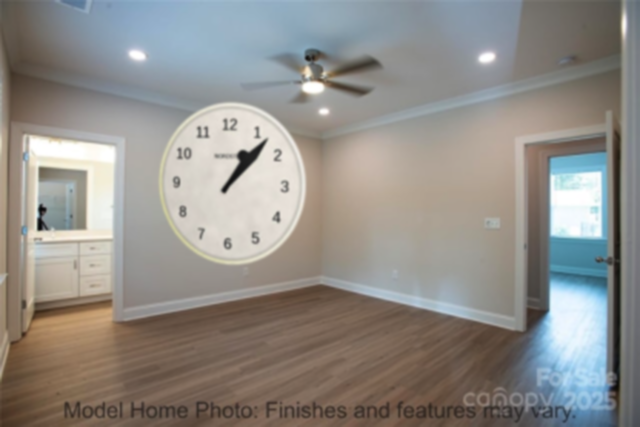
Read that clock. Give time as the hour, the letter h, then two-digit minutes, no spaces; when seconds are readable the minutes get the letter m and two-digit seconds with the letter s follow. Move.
1h07
